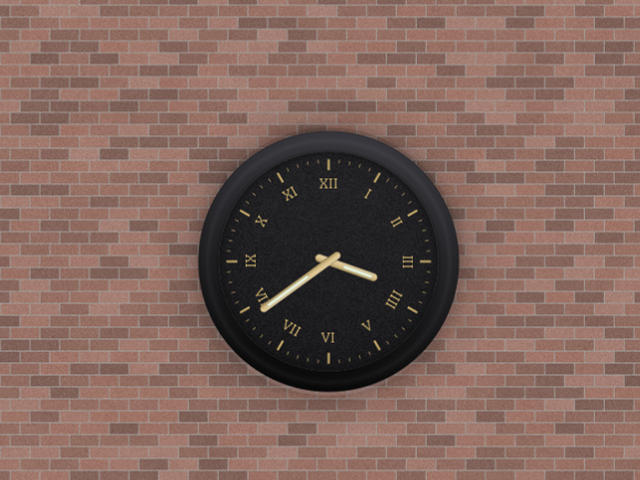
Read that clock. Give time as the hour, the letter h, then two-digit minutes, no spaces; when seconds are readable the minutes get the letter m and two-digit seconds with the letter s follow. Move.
3h39
